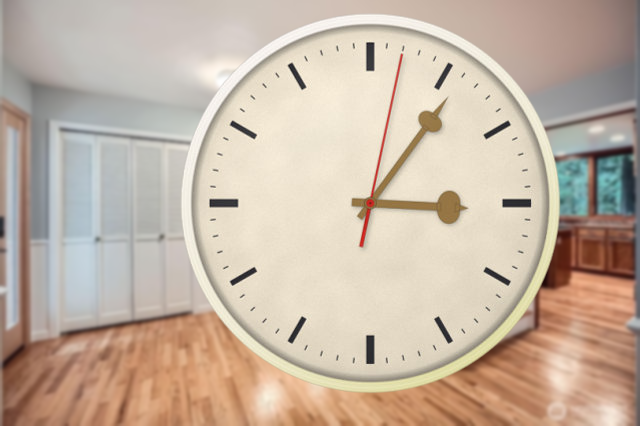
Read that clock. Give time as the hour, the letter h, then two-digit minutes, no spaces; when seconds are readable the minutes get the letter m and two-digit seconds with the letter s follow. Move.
3h06m02s
